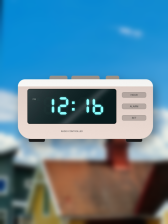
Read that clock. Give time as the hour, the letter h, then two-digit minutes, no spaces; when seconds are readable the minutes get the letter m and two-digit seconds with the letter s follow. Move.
12h16
